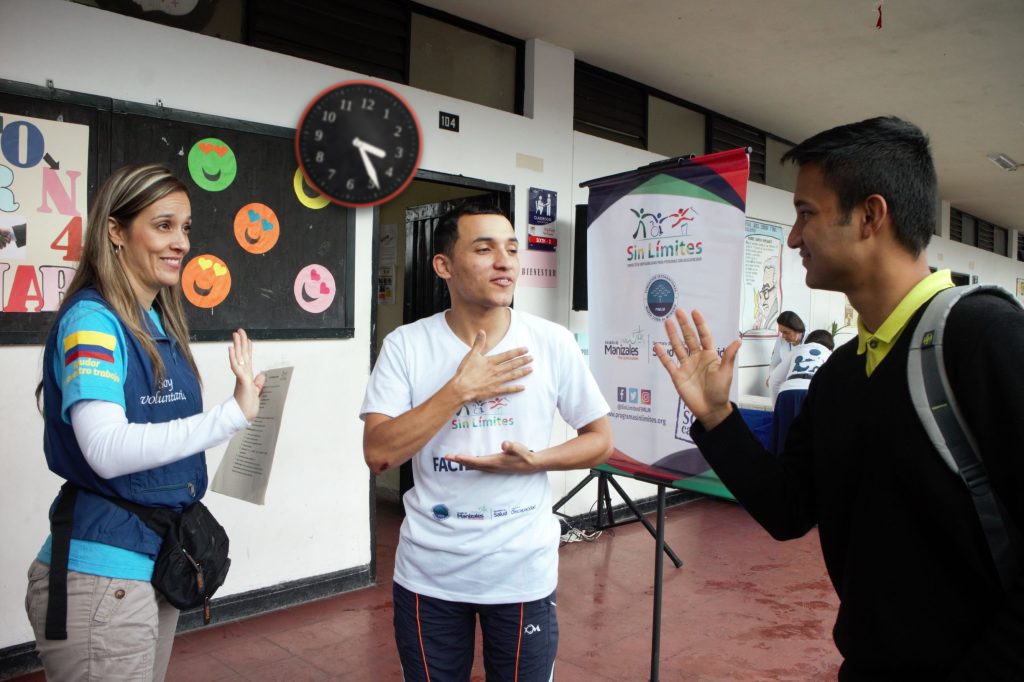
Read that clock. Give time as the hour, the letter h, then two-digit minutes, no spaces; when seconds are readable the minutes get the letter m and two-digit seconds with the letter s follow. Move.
3h24
